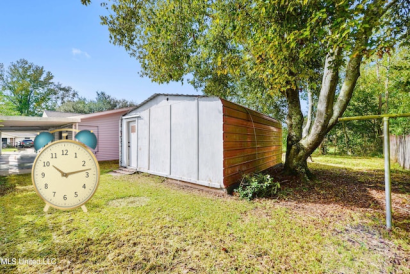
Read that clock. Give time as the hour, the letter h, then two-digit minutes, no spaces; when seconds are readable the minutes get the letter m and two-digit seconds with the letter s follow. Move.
10h13
